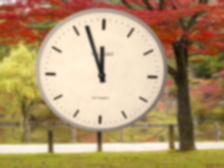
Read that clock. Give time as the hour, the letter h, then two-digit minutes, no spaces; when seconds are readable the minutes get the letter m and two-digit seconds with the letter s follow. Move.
11h57
